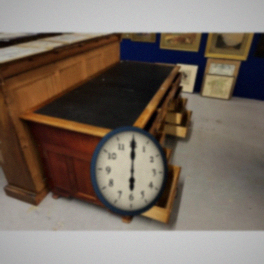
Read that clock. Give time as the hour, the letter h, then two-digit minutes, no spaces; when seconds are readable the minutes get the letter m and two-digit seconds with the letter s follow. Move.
6h00
